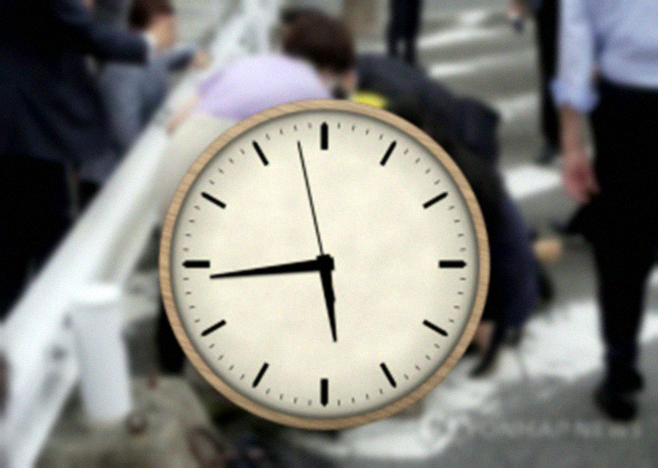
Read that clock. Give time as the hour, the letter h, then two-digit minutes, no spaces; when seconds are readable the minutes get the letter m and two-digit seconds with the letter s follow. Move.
5h43m58s
